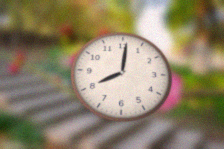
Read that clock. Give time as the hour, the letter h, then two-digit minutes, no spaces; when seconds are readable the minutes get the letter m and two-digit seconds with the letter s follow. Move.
8h01
